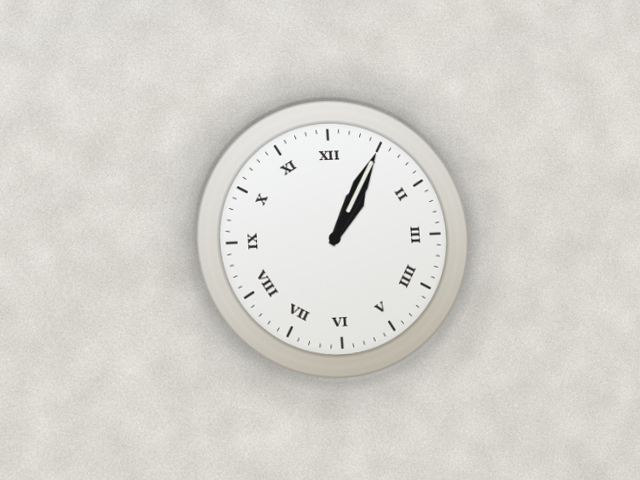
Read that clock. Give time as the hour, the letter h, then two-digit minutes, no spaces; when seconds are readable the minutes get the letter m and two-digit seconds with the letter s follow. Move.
1h05
